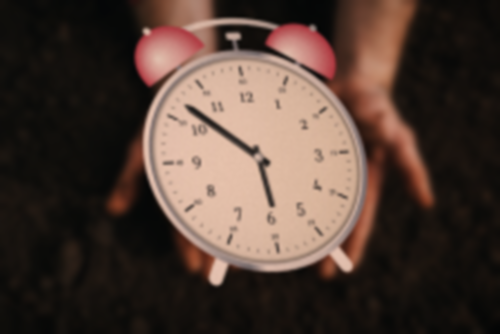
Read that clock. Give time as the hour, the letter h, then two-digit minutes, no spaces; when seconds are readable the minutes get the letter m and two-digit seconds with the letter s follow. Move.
5h52
